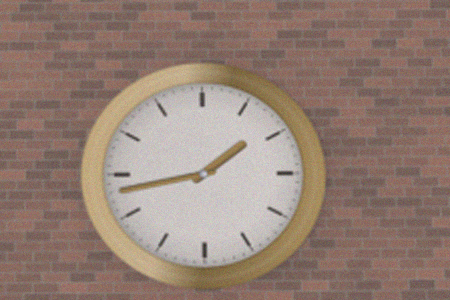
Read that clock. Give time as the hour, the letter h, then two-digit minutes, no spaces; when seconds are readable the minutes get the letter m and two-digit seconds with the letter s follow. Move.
1h43
